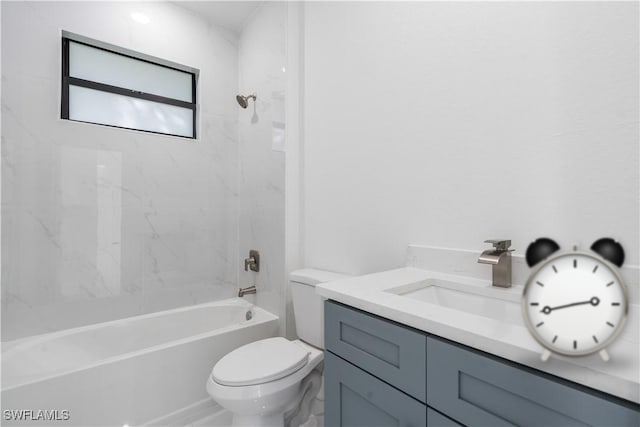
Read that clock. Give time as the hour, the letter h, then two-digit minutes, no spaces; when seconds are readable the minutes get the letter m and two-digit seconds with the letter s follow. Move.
2h43
